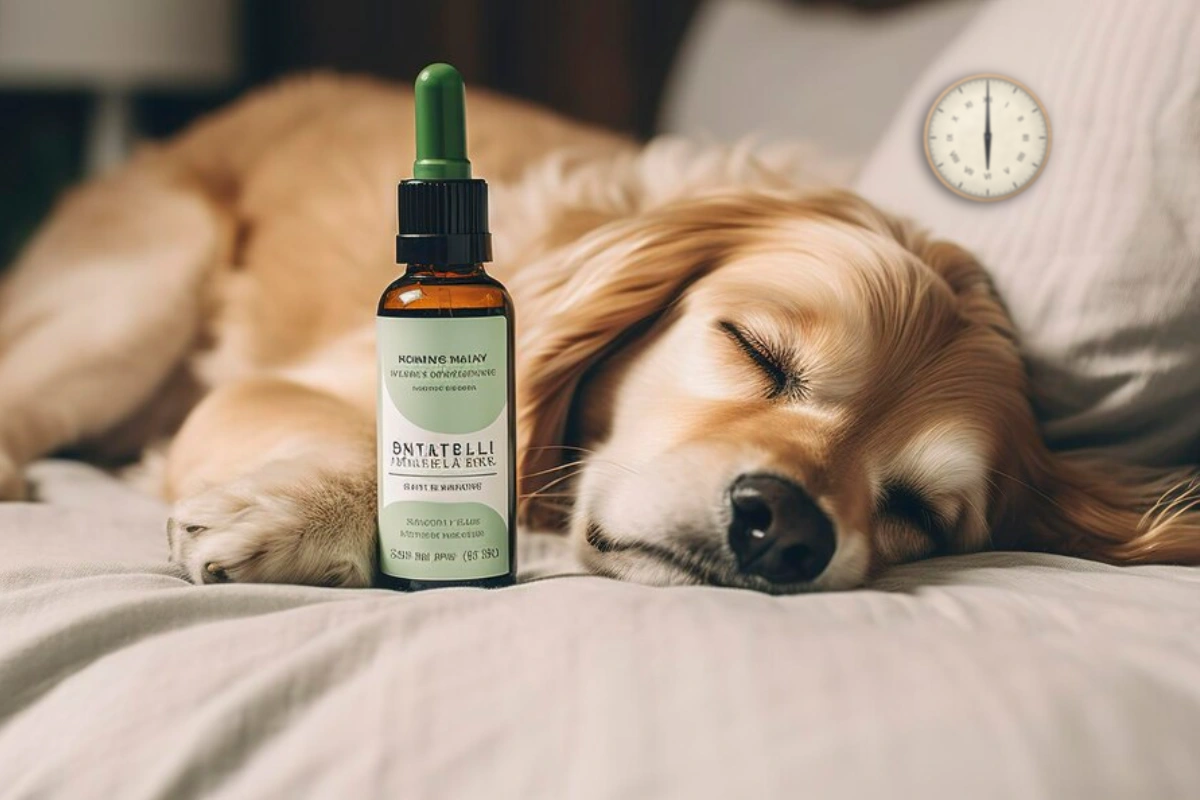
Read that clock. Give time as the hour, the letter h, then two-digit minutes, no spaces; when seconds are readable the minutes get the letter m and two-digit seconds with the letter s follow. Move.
6h00
